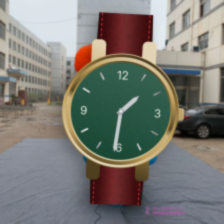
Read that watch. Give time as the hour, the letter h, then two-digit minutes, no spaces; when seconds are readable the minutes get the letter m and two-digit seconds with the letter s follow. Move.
1h31
